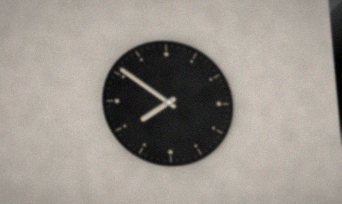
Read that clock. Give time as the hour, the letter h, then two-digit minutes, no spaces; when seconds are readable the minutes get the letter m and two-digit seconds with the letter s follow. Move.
7h51
